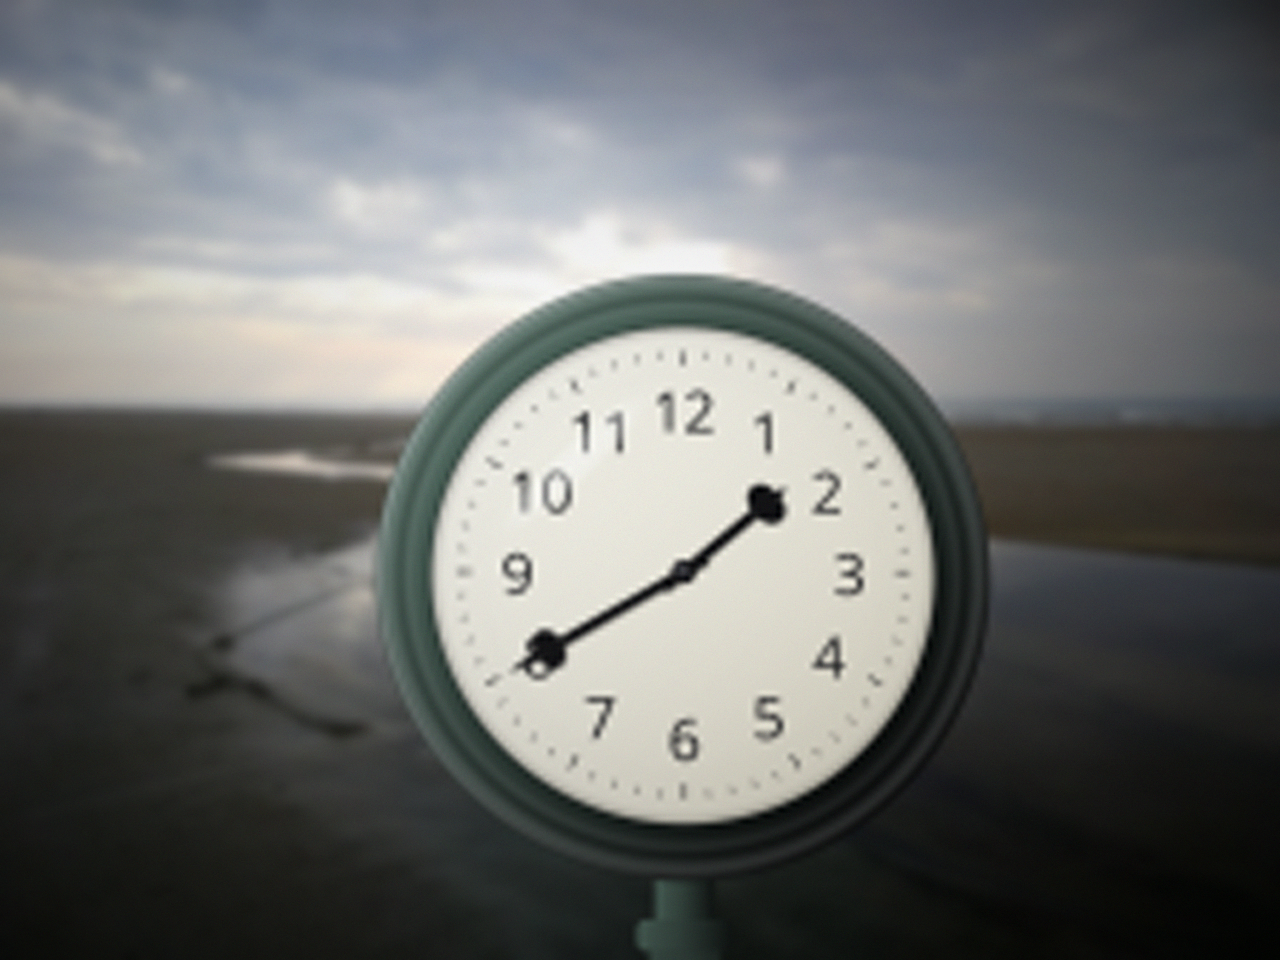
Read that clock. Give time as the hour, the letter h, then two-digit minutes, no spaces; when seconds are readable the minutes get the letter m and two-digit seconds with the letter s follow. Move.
1h40
